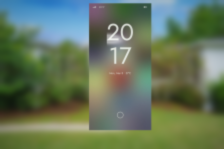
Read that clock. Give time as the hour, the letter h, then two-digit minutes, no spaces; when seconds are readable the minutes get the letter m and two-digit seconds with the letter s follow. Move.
20h17
